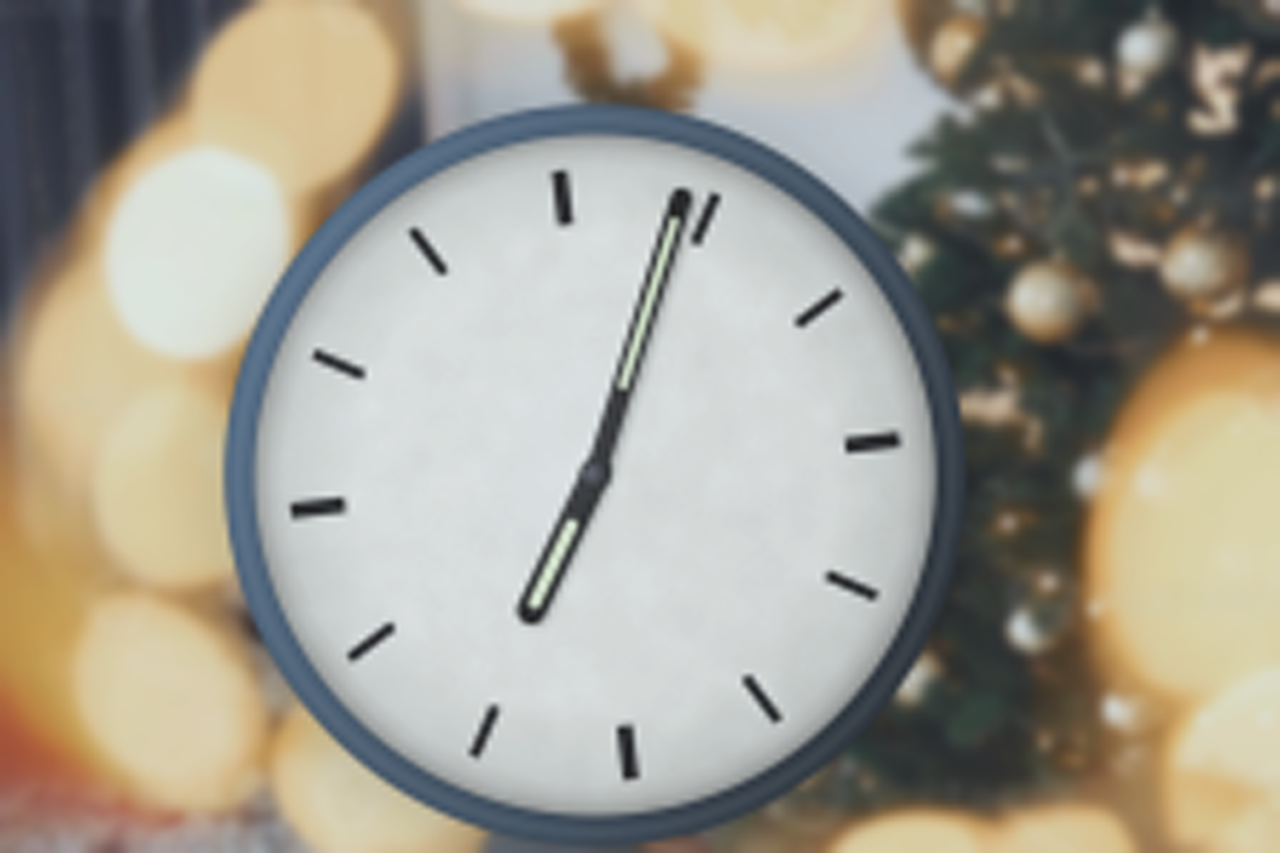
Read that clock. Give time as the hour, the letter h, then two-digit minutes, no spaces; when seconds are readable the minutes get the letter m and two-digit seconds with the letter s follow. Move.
7h04
